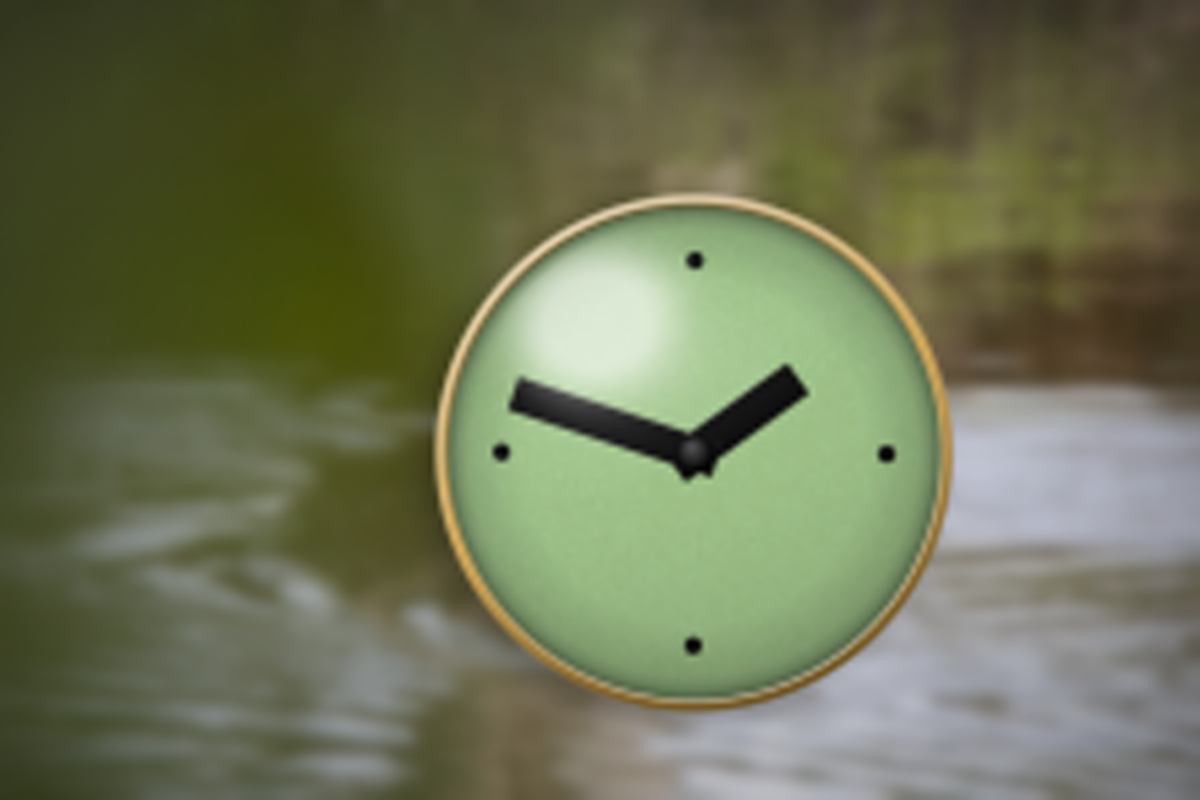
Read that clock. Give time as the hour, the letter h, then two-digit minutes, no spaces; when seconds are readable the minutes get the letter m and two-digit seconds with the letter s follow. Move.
1h48
